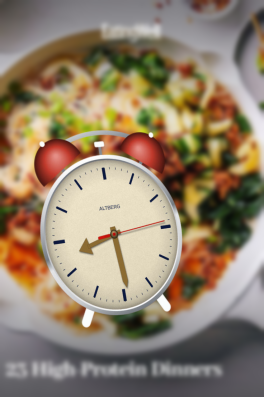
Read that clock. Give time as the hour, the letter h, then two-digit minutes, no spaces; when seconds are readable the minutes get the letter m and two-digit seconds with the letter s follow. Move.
8h29m14s
